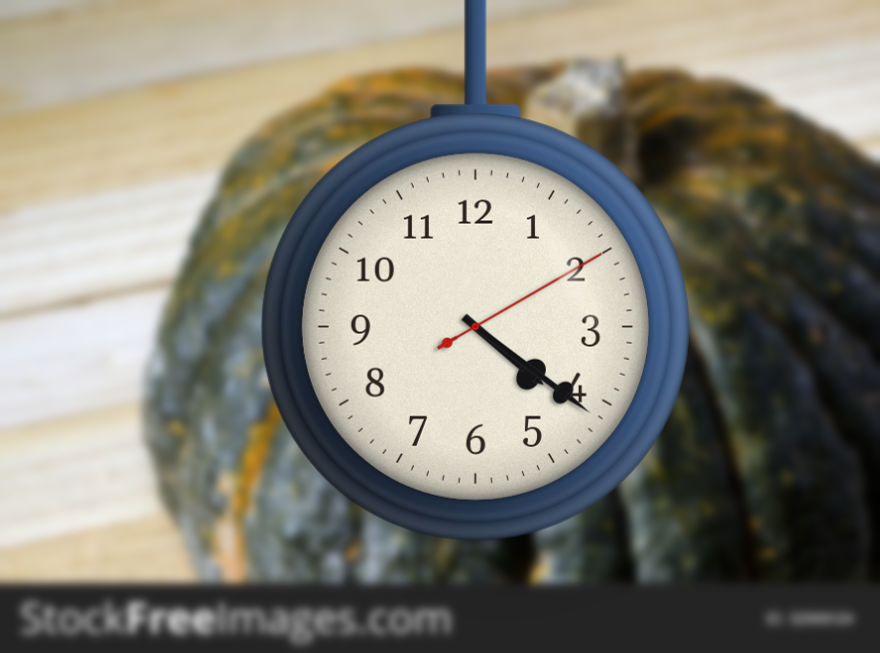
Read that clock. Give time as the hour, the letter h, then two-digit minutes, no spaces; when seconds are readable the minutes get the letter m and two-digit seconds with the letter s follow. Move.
4h21m10s
